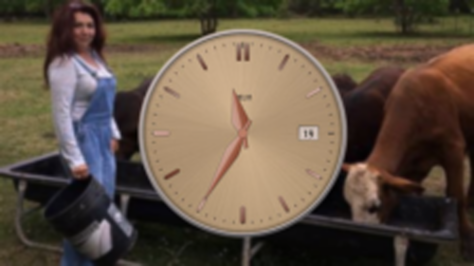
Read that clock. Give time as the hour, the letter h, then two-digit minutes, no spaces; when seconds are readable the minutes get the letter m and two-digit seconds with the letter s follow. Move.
11h35
